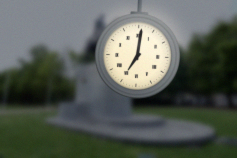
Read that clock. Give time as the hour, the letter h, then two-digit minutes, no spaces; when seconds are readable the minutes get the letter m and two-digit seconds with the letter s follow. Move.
7h01
